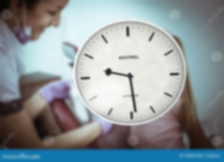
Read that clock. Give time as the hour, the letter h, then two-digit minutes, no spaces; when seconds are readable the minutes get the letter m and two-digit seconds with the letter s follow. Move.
9h29
